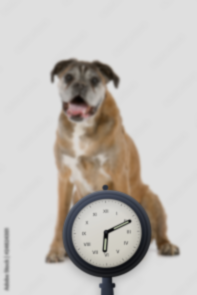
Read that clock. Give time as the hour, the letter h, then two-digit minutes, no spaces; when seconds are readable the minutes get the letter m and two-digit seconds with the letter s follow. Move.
6h11
